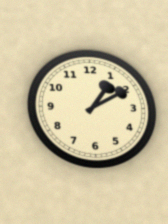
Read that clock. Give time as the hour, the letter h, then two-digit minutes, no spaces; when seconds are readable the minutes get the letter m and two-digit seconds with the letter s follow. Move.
1h10
